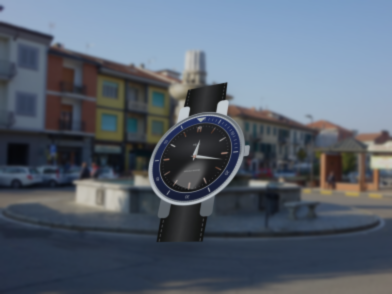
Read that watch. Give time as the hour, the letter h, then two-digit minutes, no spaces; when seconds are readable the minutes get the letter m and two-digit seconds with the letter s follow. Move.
12h17
